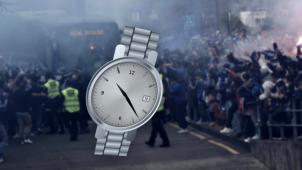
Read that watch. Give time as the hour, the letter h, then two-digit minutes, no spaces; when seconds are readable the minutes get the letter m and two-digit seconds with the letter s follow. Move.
10h23
